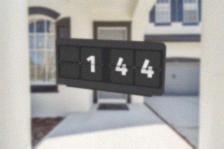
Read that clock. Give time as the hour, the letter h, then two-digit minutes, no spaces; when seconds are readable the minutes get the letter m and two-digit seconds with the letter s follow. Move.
1h44
